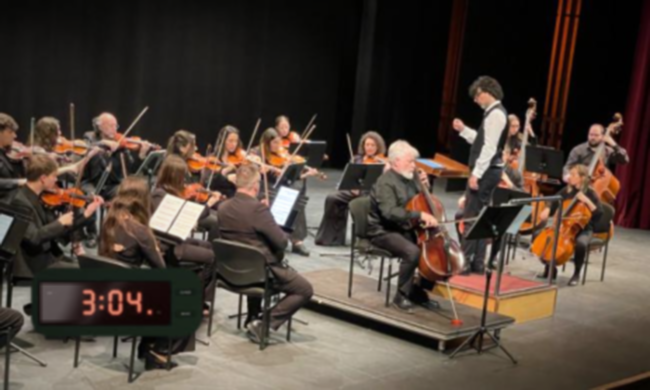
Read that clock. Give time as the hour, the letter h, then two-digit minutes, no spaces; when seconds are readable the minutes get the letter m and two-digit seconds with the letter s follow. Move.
3h04
